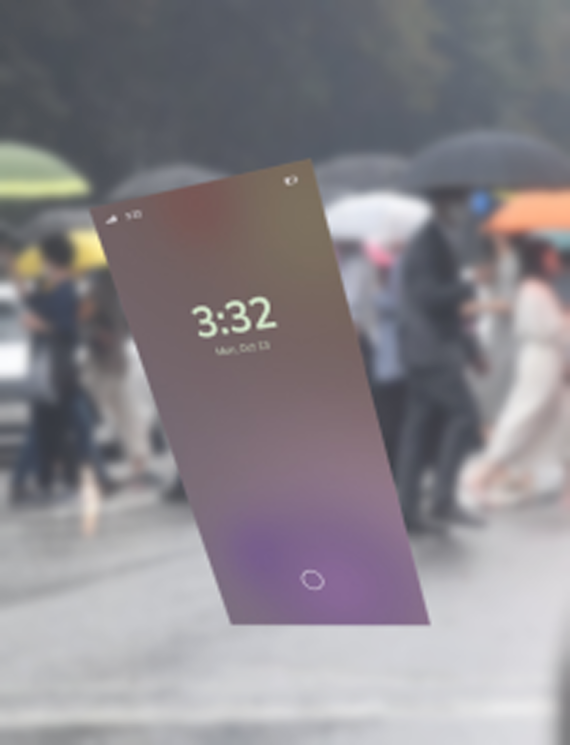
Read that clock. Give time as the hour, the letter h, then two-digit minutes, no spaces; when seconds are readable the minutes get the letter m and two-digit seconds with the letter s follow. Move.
3h32
